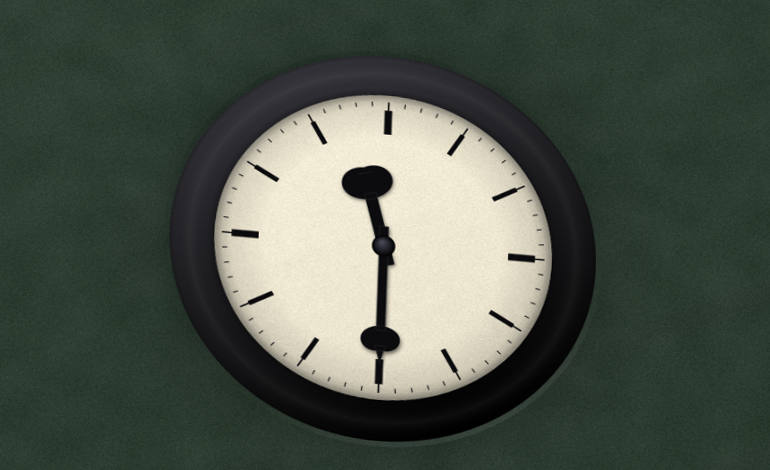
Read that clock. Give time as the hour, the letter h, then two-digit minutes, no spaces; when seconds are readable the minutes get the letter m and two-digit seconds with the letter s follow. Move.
11h30
